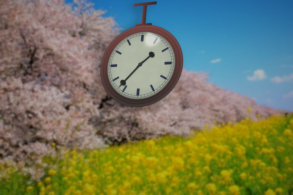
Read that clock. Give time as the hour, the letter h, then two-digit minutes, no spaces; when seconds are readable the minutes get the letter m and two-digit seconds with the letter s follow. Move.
1h37
